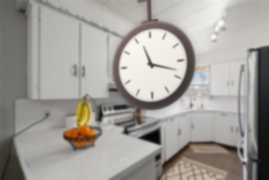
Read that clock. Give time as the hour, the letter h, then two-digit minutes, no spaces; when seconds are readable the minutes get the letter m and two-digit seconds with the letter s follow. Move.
11h18
